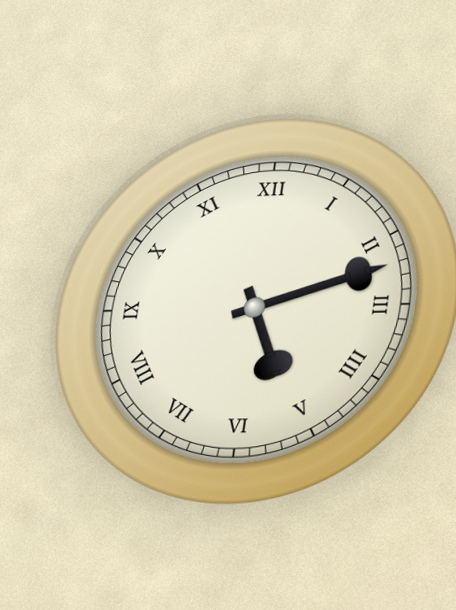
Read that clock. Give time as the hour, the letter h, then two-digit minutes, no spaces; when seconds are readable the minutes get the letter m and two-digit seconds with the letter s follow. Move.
5h12
